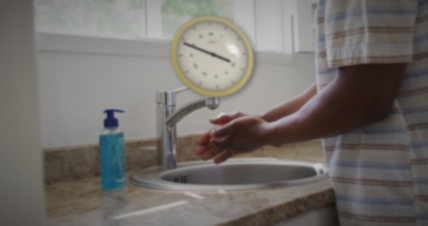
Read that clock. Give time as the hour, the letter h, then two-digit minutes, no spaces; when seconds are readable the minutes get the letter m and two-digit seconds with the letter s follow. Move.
3h49
